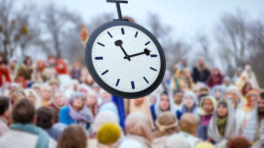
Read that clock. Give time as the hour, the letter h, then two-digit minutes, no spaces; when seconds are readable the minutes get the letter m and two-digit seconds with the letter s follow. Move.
11h13
